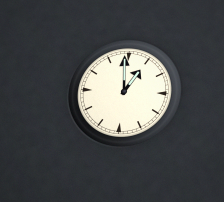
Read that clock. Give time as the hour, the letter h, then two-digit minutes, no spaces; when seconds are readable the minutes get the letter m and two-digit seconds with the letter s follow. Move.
12h59
